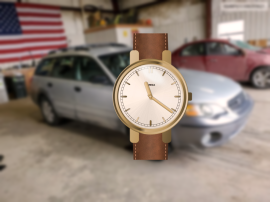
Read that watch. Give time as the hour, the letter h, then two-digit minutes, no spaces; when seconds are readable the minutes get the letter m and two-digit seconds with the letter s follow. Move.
11h21
